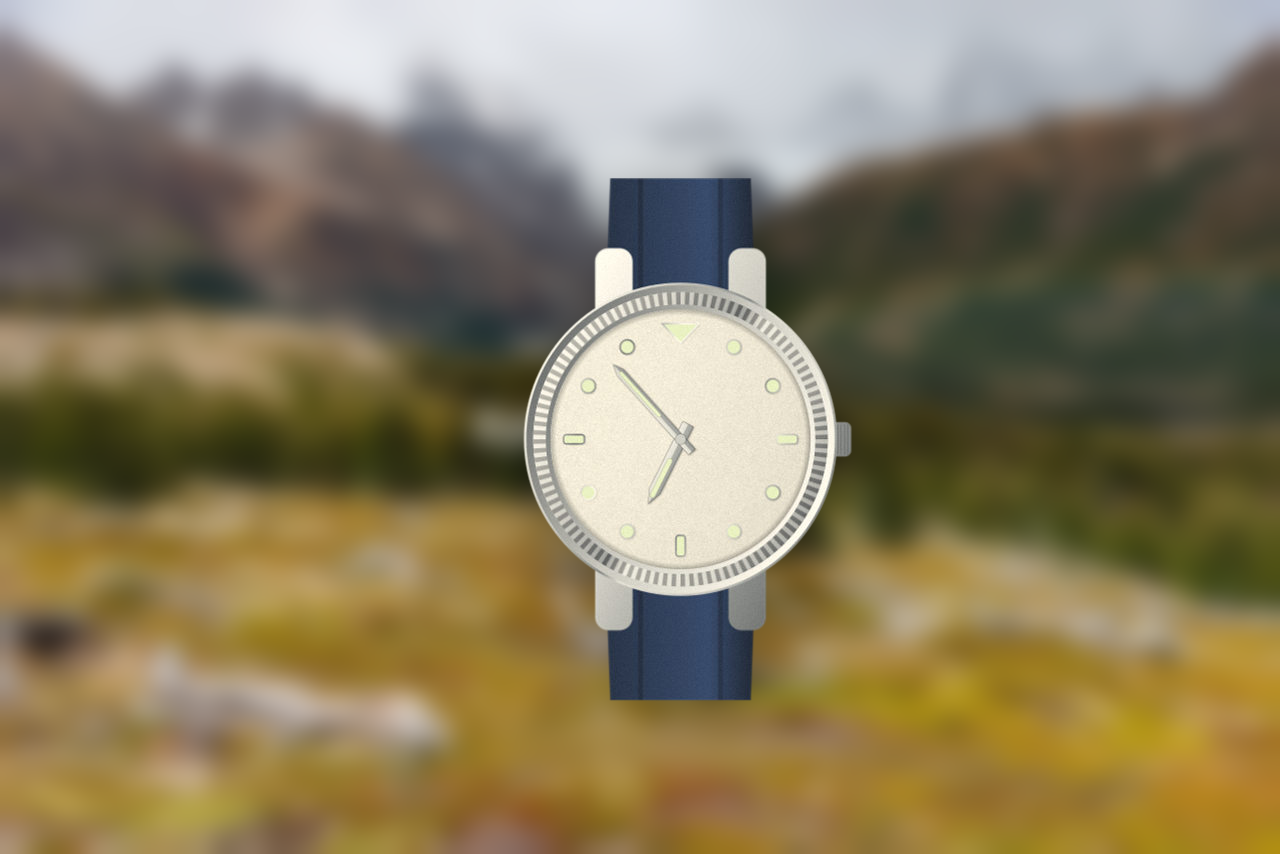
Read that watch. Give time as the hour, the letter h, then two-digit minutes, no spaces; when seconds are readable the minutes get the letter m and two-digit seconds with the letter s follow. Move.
6h53
